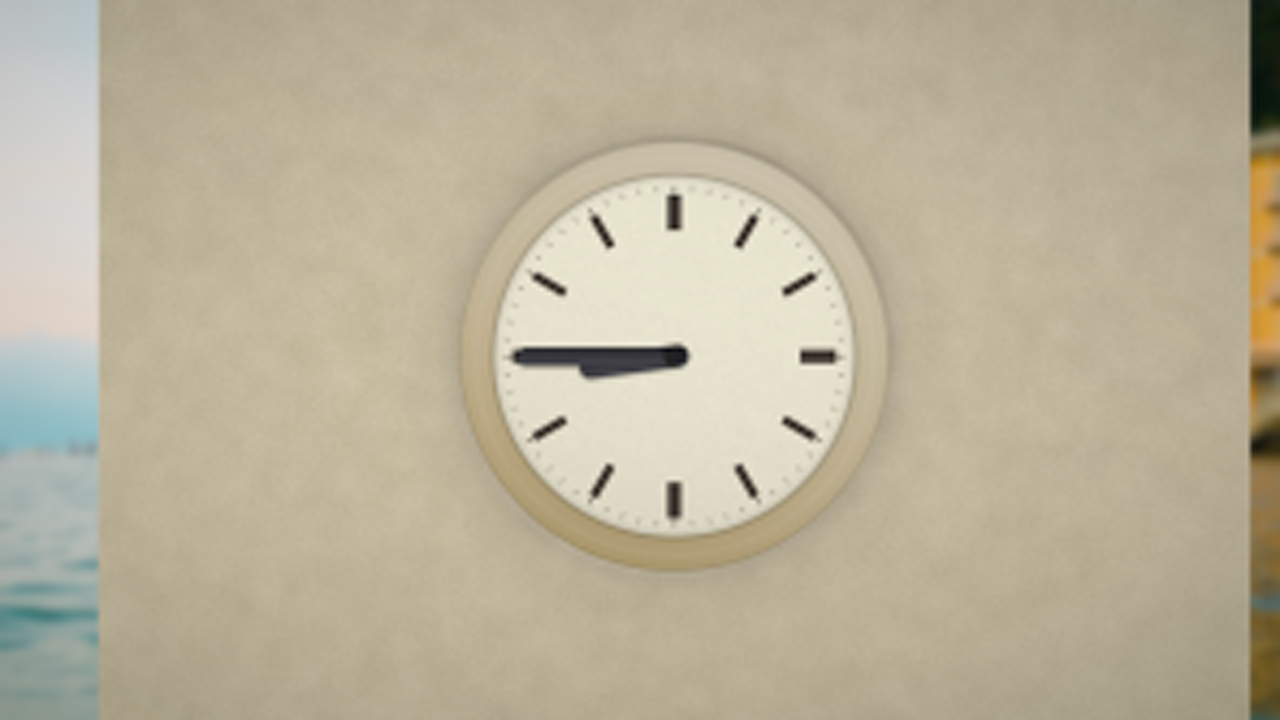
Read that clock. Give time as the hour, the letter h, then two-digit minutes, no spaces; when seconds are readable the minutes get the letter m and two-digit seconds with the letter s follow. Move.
8h45
